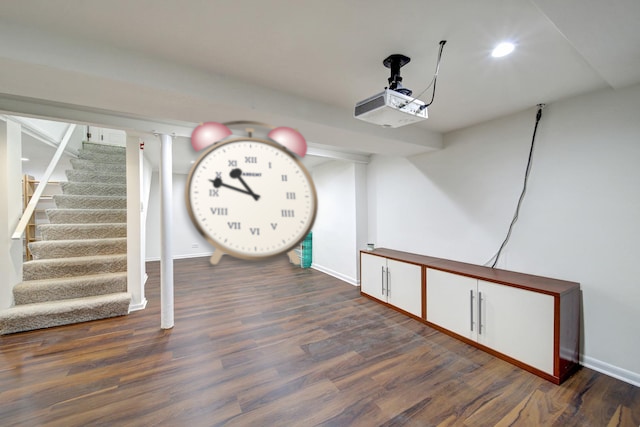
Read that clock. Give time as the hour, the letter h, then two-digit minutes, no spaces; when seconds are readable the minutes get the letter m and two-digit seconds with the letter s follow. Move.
10h48
